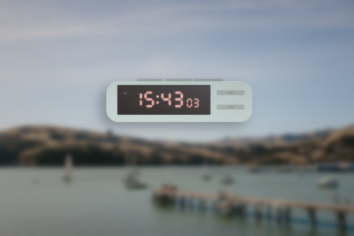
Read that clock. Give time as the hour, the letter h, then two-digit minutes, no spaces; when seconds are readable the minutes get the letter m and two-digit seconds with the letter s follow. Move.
15h43m03s
